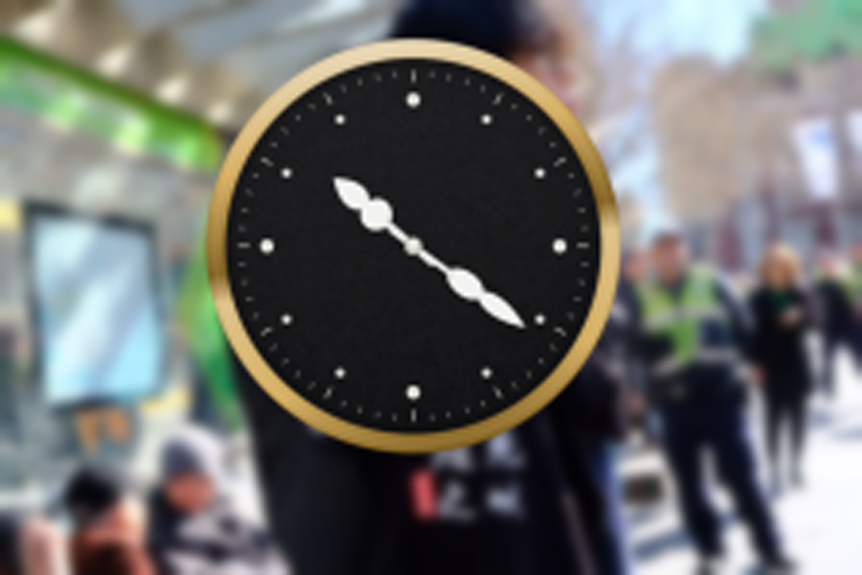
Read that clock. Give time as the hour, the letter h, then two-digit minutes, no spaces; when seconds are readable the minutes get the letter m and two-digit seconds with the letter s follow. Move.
10h21
